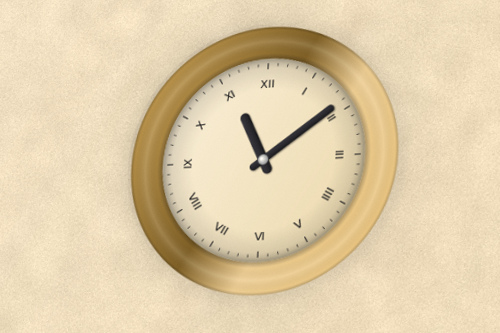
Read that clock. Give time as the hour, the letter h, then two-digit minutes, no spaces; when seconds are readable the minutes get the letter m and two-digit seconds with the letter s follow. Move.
11h09
